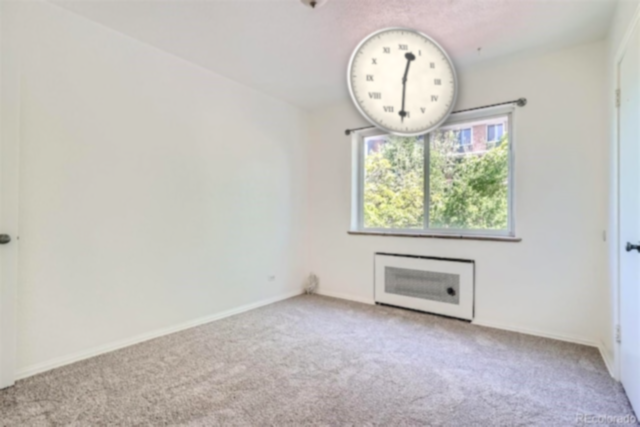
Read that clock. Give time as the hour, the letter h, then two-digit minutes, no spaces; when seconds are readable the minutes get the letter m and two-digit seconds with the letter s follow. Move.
12h31
